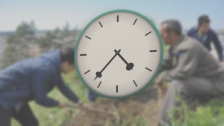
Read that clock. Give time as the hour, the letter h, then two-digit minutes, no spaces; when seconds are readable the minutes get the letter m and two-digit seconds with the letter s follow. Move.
4h37
